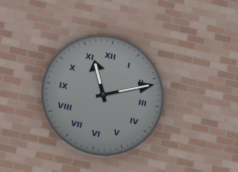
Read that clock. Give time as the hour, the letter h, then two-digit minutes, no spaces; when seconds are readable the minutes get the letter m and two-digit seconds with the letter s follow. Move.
11h11
